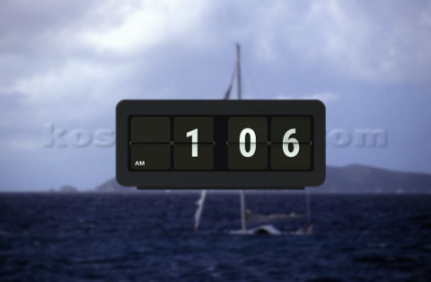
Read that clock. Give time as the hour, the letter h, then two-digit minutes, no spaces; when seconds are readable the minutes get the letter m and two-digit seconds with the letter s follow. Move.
1h06
